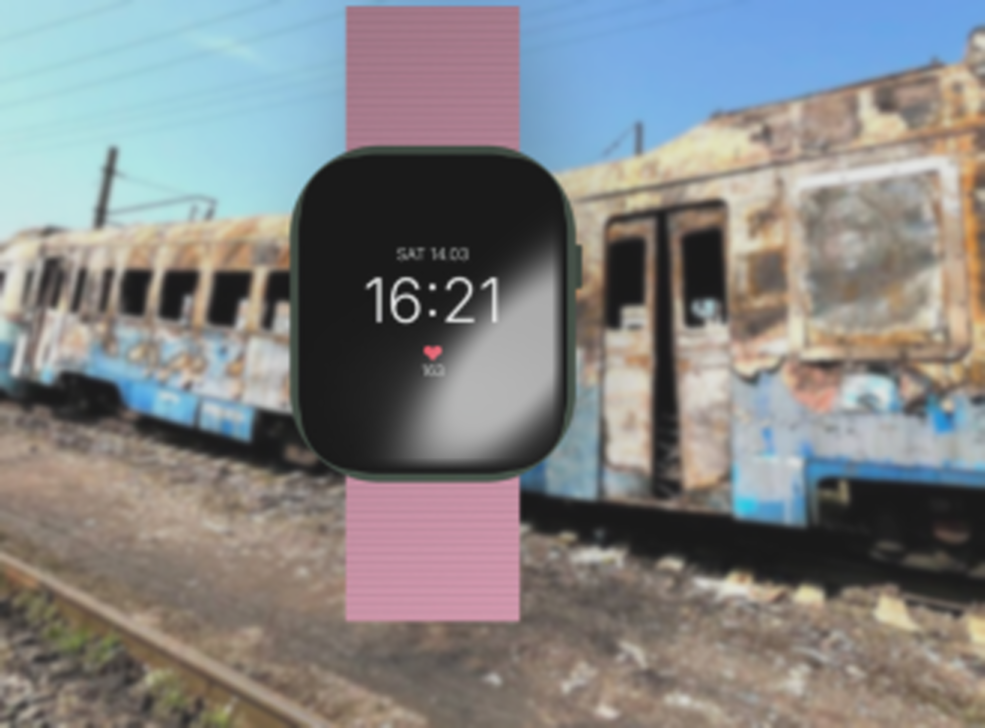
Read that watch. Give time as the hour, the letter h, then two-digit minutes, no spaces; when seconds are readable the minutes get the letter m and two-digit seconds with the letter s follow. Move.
16h21
